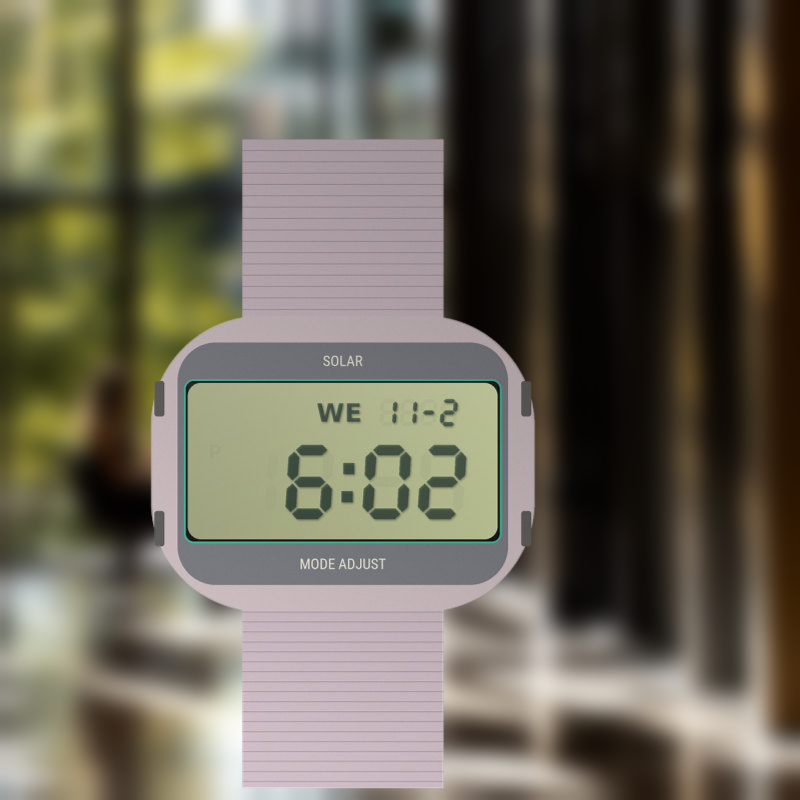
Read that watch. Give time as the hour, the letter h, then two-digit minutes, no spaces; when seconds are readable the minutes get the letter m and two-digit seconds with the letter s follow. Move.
6h02
